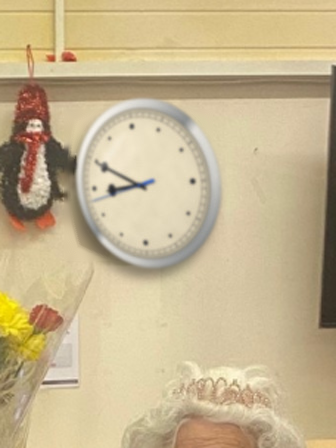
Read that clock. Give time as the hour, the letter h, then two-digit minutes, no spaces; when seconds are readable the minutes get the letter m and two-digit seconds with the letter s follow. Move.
8h49m43s
